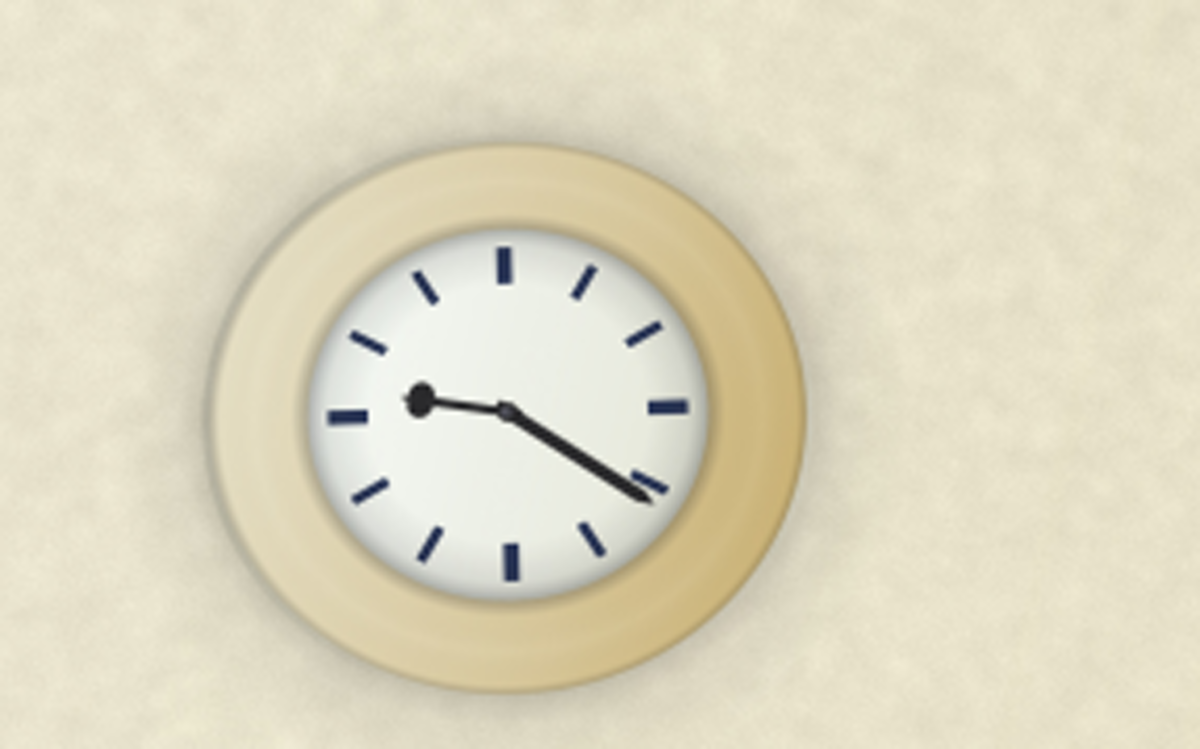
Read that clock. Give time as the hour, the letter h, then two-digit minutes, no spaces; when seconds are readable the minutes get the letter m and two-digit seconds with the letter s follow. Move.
9h21
